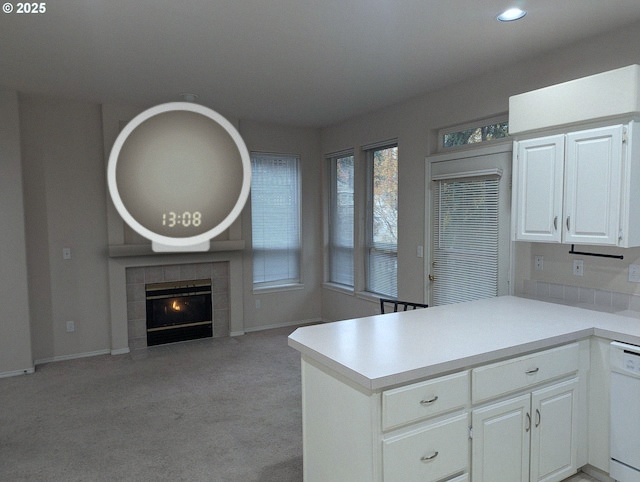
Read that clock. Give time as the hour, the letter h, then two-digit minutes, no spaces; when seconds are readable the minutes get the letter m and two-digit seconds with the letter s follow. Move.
13h08
